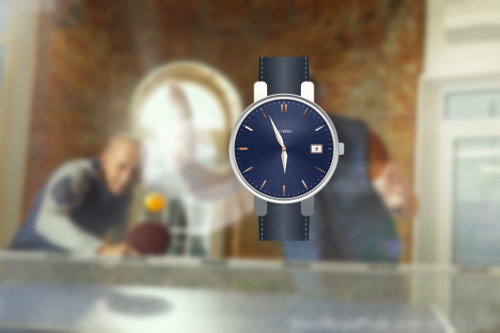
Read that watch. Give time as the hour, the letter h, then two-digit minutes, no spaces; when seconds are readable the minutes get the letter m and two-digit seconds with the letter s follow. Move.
5h56
